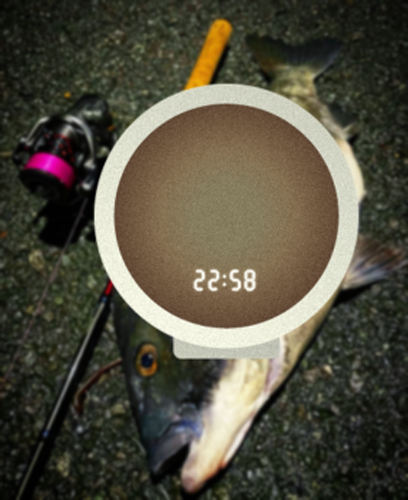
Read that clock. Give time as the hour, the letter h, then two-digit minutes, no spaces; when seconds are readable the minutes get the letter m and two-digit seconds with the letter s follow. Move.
22h58
